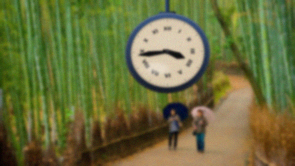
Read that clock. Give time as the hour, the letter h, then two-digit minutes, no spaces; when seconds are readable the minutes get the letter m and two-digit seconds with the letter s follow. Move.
3h44
